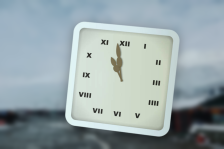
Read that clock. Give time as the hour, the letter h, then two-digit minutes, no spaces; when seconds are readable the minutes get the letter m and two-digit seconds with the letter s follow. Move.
10h58
